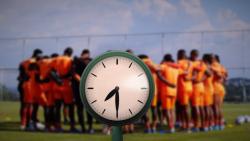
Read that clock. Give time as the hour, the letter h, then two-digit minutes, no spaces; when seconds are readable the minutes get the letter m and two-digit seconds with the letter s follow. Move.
7h30
